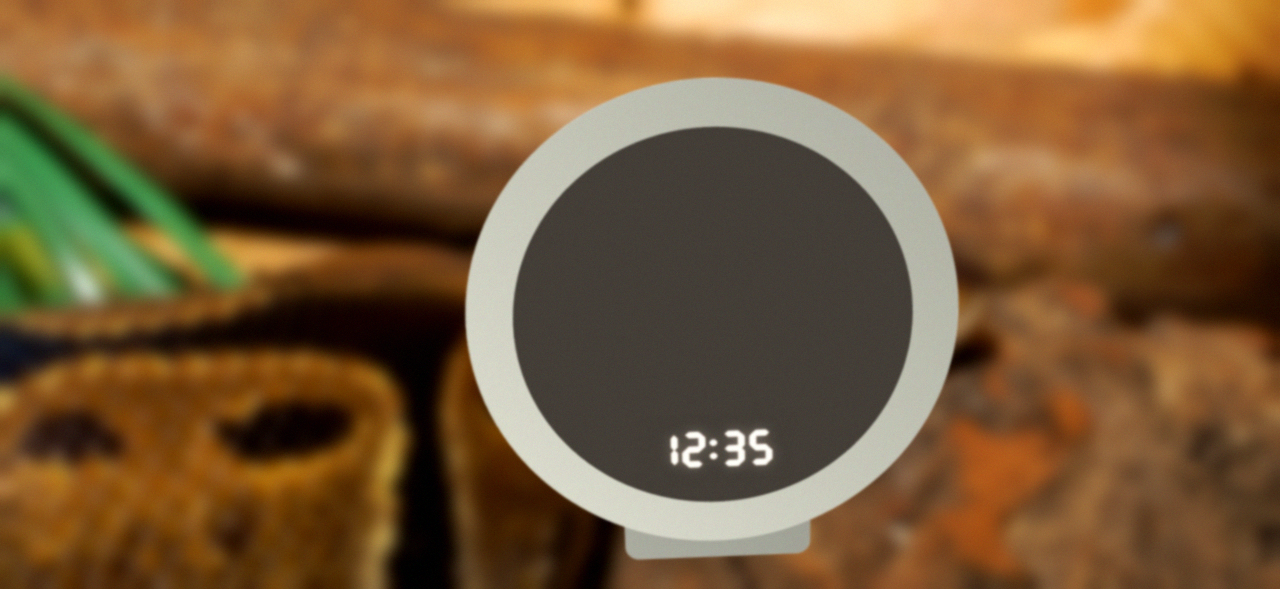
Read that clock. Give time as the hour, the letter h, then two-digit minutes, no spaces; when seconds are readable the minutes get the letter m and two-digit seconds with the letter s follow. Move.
12h35
